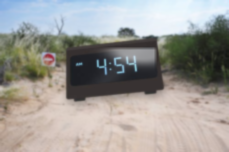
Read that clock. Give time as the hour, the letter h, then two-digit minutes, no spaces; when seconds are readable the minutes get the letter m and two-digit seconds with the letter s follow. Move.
4h54
